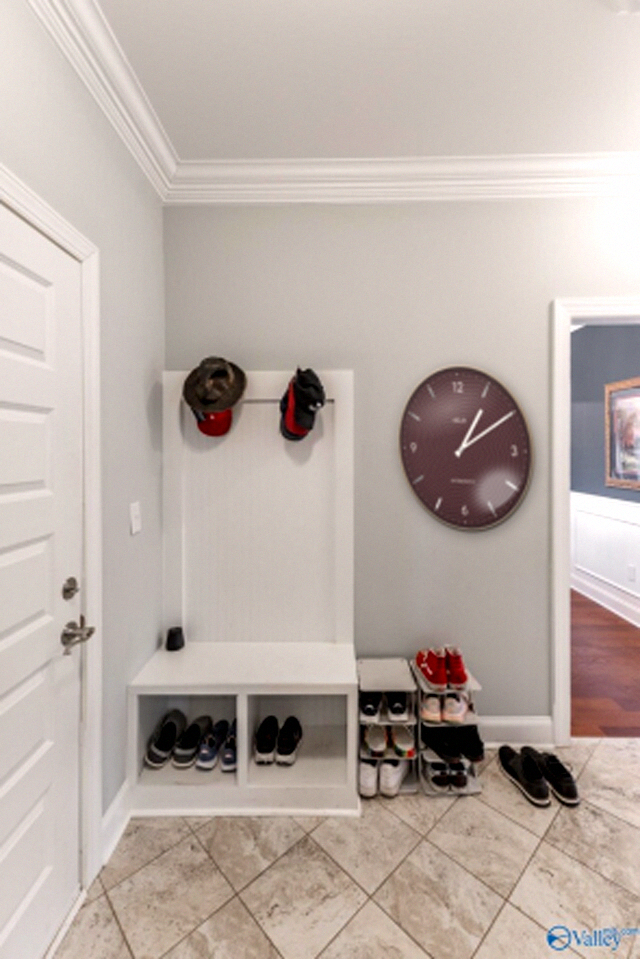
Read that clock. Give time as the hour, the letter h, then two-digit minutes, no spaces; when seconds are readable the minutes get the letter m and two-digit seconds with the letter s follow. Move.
1h10
